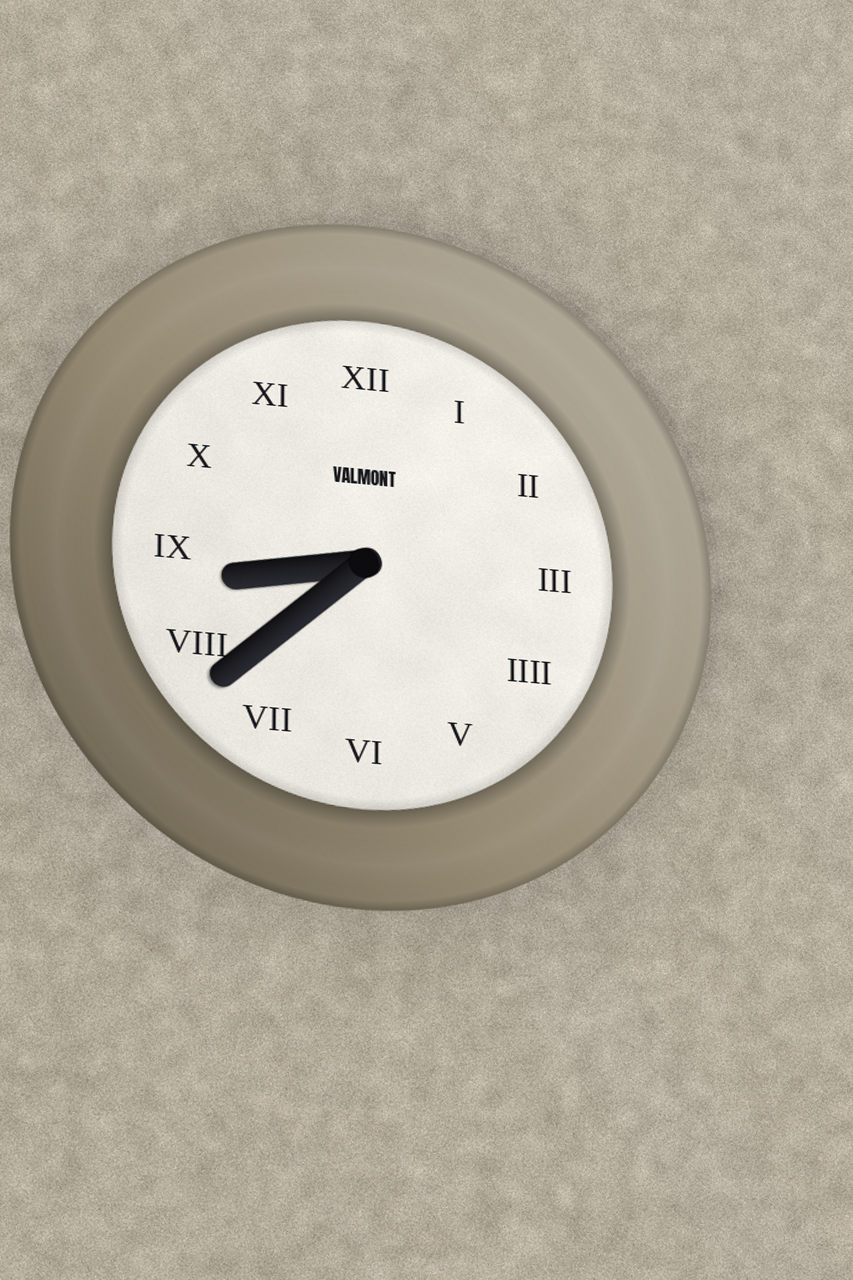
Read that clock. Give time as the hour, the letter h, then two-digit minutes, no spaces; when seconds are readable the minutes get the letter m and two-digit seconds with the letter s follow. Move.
8h38
